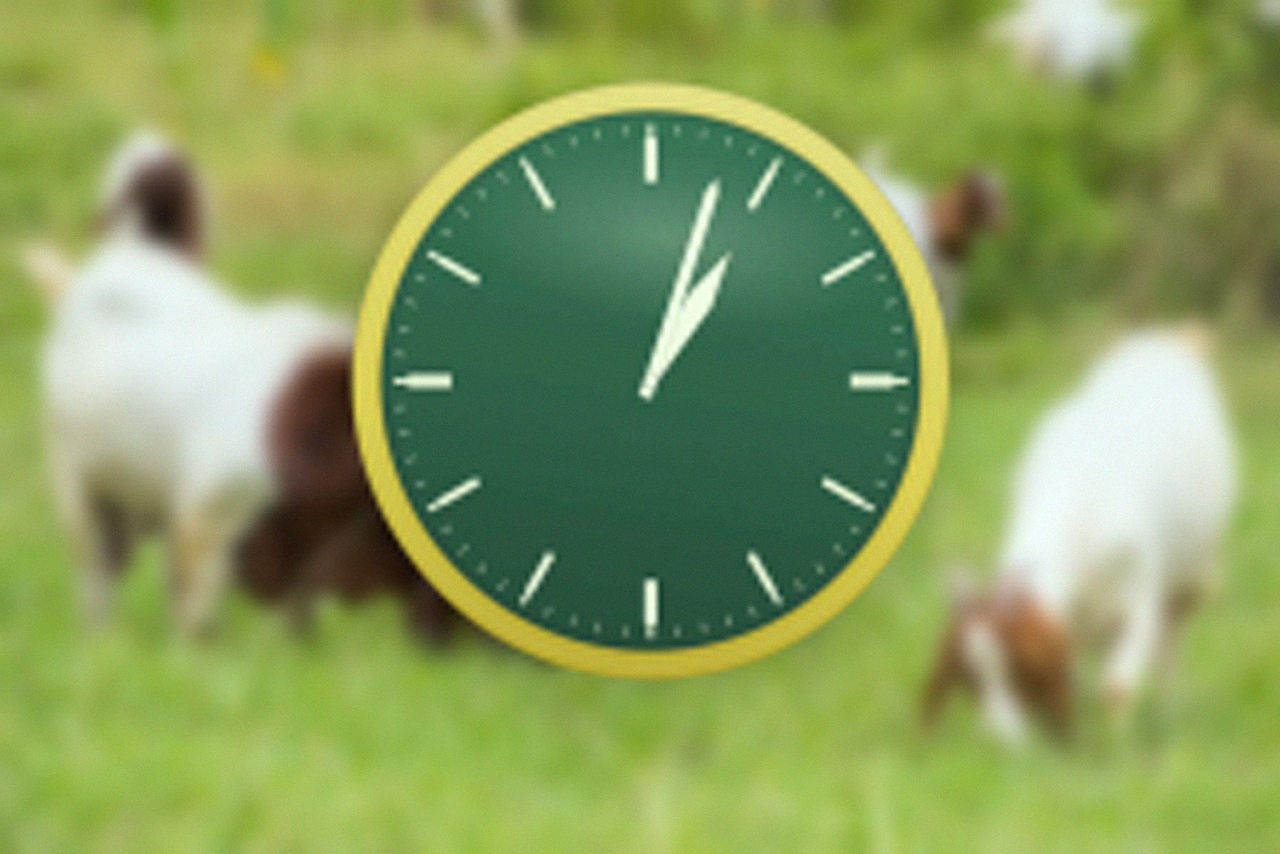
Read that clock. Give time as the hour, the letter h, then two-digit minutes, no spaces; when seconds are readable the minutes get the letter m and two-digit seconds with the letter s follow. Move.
1h03
